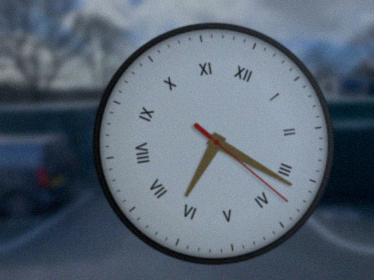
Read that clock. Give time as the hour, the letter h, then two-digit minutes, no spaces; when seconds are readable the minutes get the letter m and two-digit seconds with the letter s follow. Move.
6h16m18s
